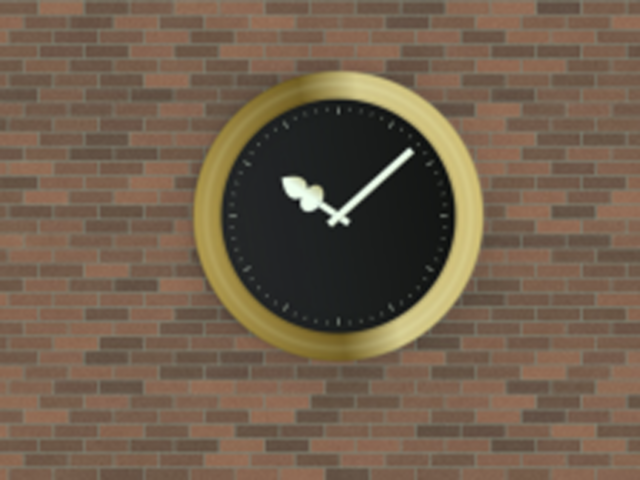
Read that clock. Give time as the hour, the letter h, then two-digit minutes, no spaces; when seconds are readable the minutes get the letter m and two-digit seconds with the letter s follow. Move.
10h08
